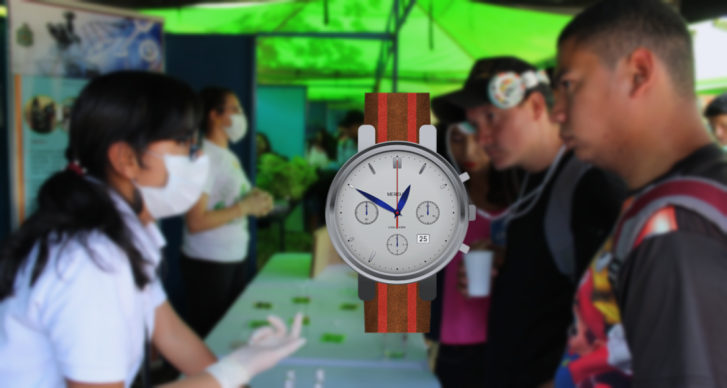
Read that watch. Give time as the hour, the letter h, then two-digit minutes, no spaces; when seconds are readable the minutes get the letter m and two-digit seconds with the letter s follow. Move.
12h50
